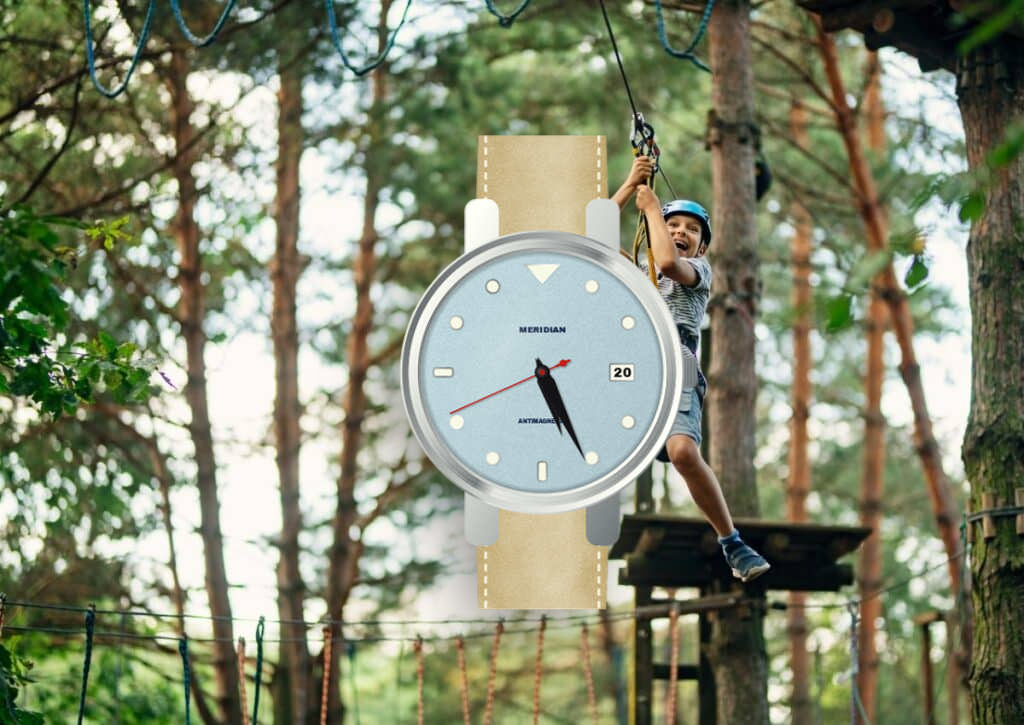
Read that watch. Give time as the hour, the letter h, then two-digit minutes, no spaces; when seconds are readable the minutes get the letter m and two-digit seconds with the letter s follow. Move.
5h25m41s
